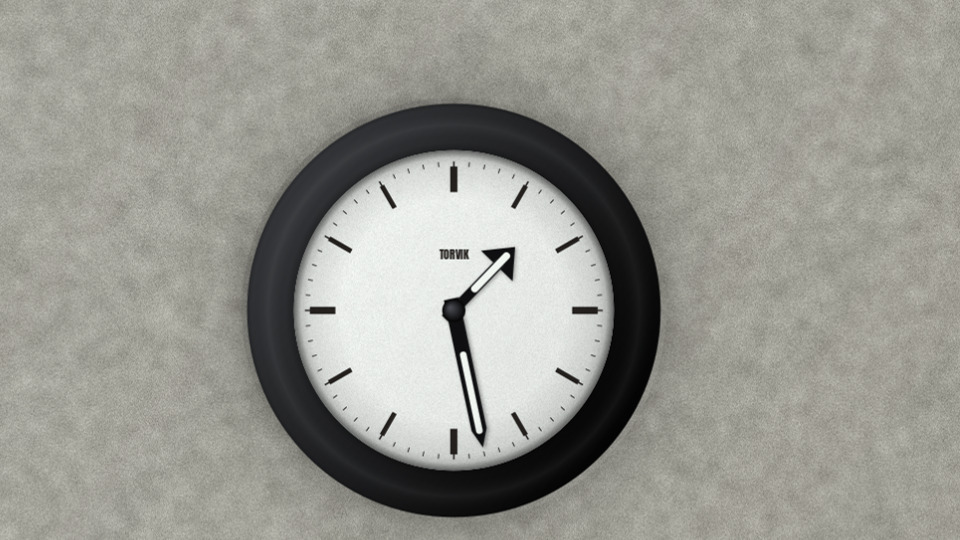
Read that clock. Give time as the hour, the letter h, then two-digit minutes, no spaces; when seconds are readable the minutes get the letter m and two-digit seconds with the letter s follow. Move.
1h28
